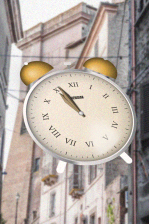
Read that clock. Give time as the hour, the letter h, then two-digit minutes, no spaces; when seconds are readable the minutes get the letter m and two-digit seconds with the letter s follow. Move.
10h56
